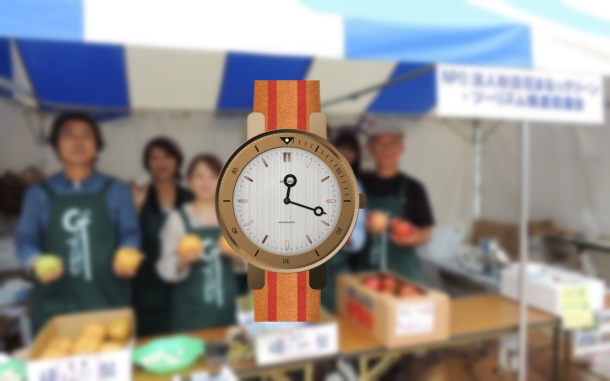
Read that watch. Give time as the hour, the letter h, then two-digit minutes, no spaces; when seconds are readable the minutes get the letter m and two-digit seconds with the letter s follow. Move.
12h18
